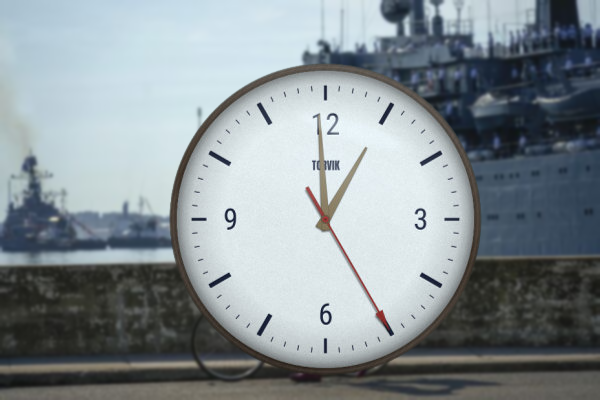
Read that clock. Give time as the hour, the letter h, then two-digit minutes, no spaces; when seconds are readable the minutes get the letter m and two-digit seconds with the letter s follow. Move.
12h59m25s
